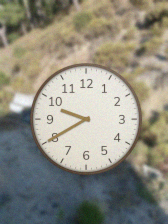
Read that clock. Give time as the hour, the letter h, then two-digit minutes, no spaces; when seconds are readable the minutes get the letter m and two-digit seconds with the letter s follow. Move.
9h40
